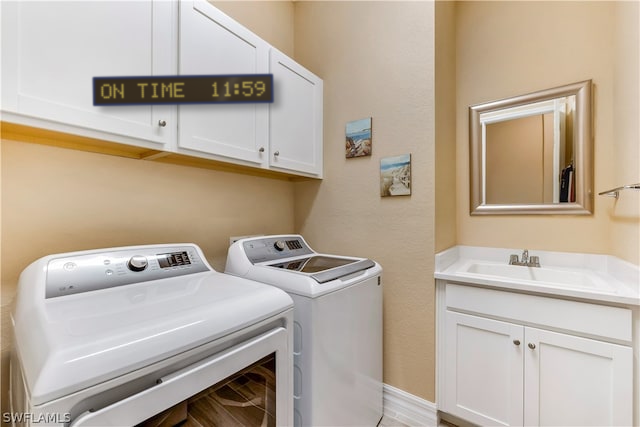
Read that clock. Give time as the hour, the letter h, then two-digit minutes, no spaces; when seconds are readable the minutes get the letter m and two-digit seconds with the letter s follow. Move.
11h59
